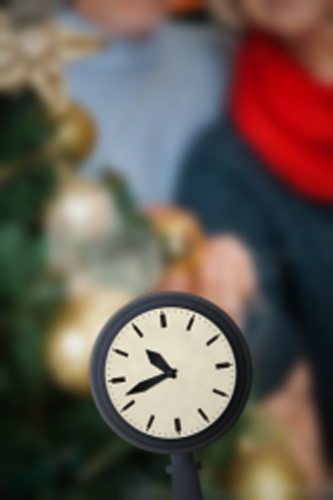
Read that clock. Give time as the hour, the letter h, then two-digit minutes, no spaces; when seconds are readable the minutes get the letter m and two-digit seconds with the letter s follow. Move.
10h42
